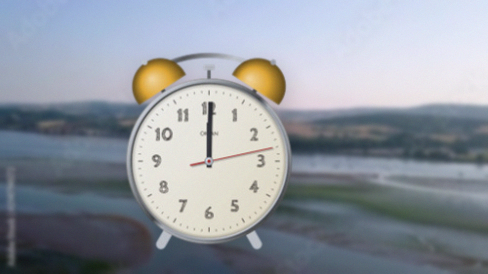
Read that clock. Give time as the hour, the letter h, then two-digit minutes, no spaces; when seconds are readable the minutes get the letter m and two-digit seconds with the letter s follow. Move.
12h00m13s
